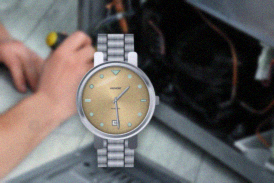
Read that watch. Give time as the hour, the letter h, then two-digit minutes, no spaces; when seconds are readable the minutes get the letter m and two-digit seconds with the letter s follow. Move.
1h29
